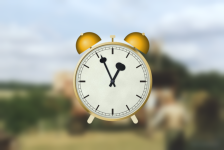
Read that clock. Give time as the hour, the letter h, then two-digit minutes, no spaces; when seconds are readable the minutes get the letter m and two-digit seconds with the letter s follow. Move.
12h56
